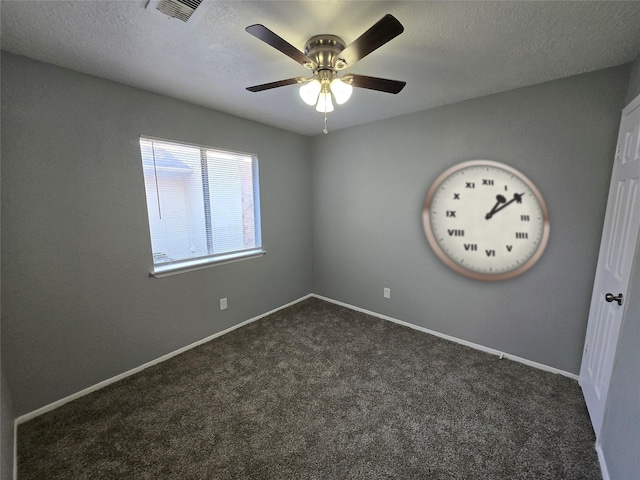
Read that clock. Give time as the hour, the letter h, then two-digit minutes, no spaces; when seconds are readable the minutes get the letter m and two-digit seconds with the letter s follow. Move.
1h09
